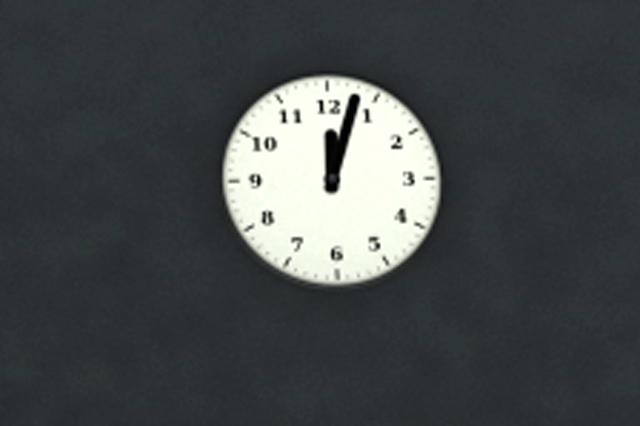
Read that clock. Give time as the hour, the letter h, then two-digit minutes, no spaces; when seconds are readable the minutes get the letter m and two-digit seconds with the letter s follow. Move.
12h03
